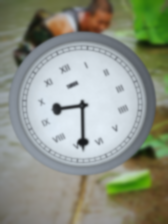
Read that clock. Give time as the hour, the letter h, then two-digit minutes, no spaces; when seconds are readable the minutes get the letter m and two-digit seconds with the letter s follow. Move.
9h34
